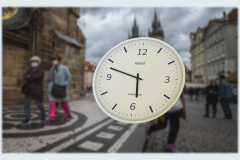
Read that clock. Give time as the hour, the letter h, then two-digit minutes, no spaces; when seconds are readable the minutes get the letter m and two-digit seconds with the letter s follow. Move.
5h48
